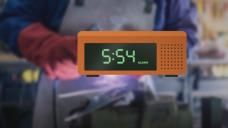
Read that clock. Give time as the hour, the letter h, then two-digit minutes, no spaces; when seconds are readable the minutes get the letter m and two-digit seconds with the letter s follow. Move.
5h54
